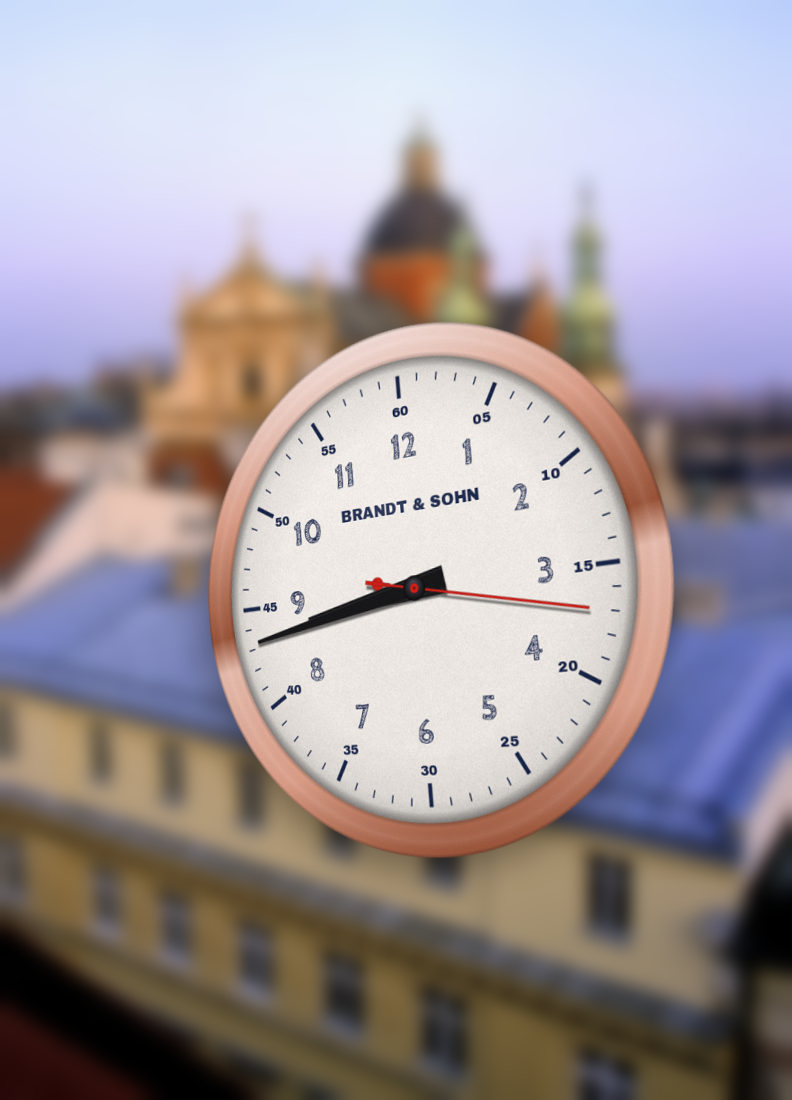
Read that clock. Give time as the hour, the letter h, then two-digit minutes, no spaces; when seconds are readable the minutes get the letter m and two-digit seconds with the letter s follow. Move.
8h43m17s
